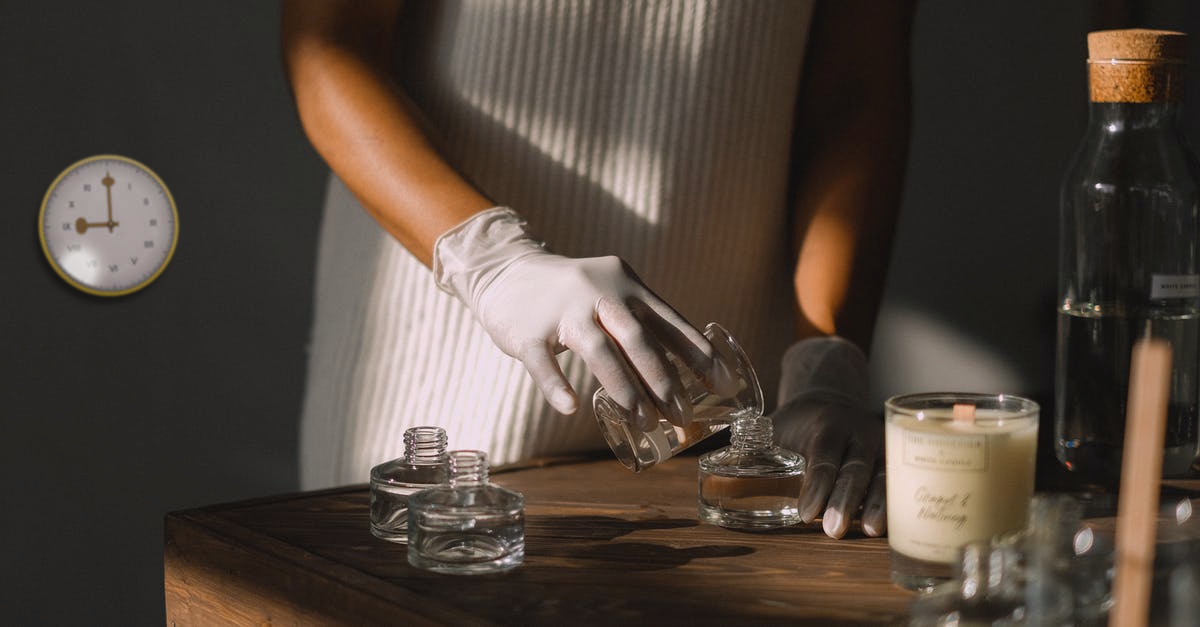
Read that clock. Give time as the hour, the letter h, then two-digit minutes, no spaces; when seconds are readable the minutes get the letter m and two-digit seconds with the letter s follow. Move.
9h00
